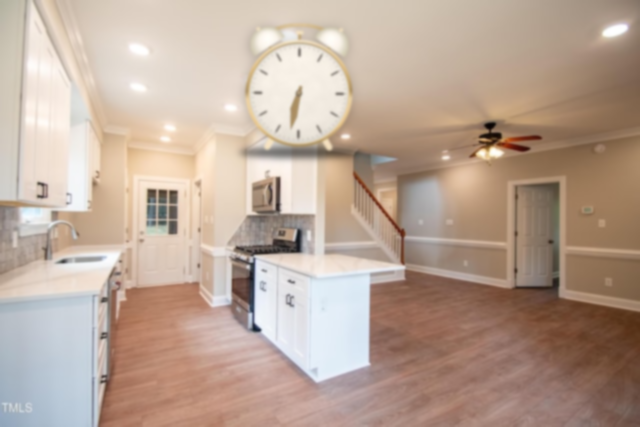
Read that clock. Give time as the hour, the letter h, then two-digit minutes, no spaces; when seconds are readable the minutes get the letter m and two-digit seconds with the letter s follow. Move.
6h32
